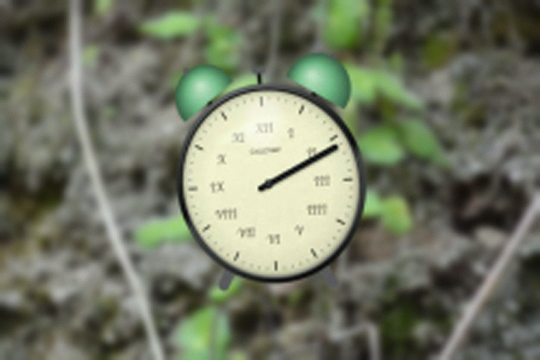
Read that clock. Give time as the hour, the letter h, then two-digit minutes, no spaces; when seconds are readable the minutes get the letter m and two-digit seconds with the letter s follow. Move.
2h11
